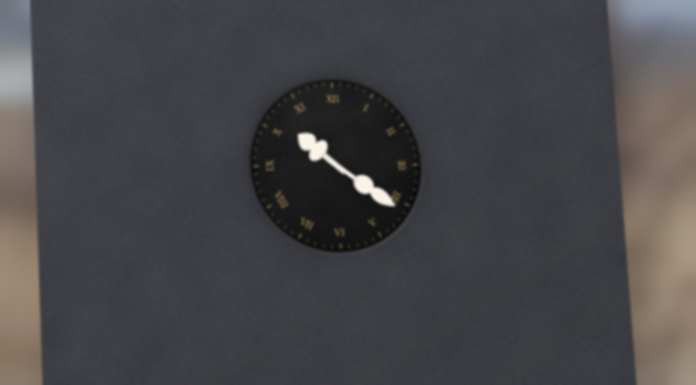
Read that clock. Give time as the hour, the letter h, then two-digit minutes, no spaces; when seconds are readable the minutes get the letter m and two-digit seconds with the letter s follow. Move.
10h21
